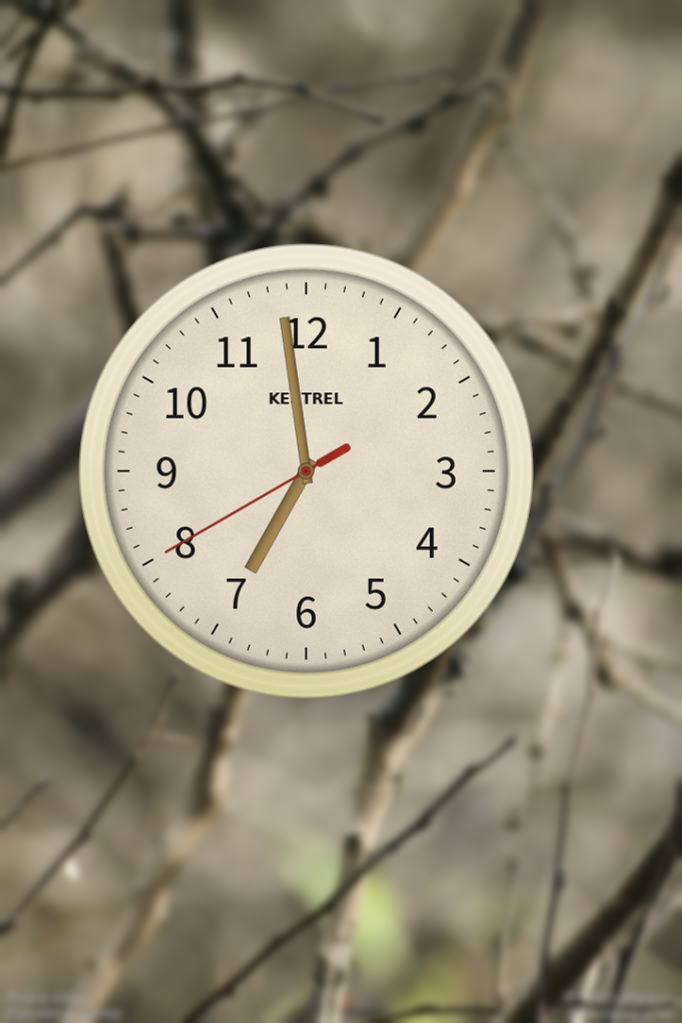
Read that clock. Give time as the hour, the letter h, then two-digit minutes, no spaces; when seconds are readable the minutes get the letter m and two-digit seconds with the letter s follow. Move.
6h58m40s
